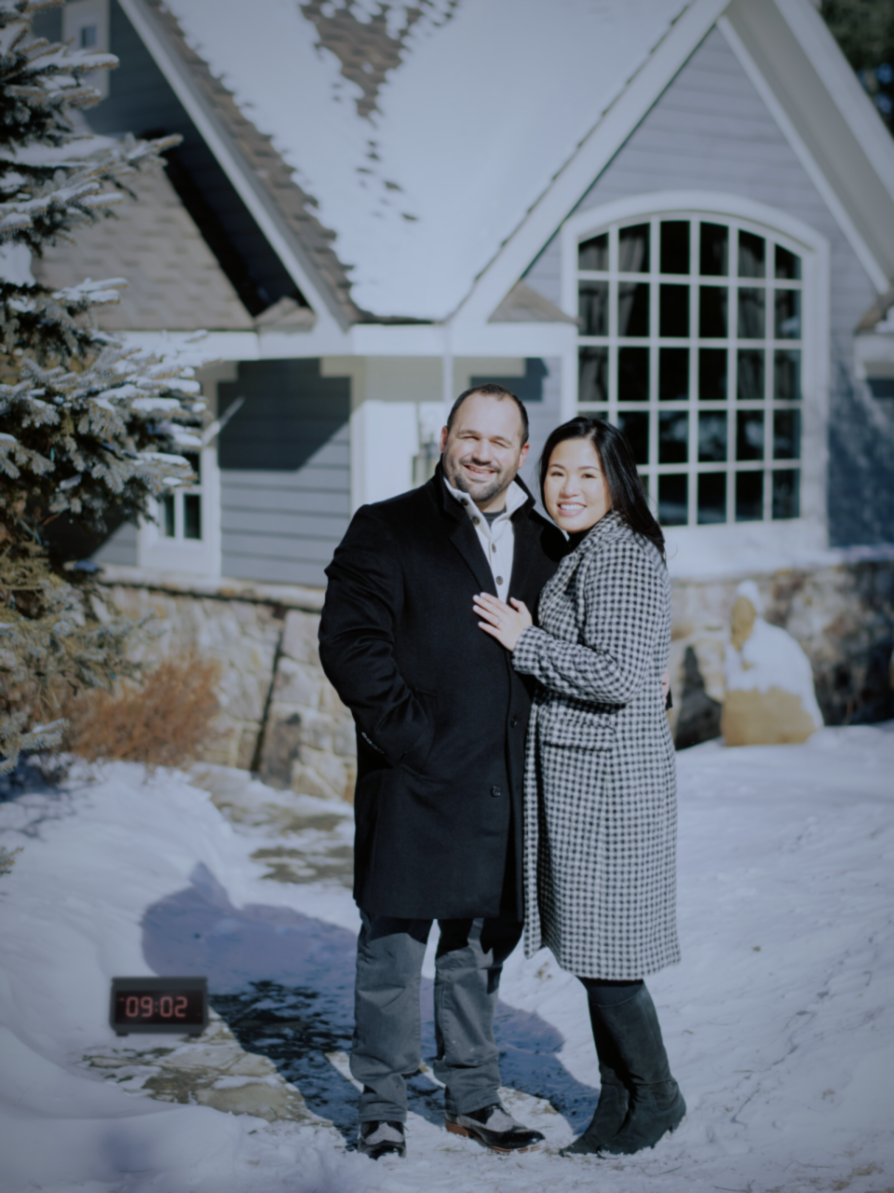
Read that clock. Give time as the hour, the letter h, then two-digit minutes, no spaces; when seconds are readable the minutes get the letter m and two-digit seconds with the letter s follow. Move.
9h02
